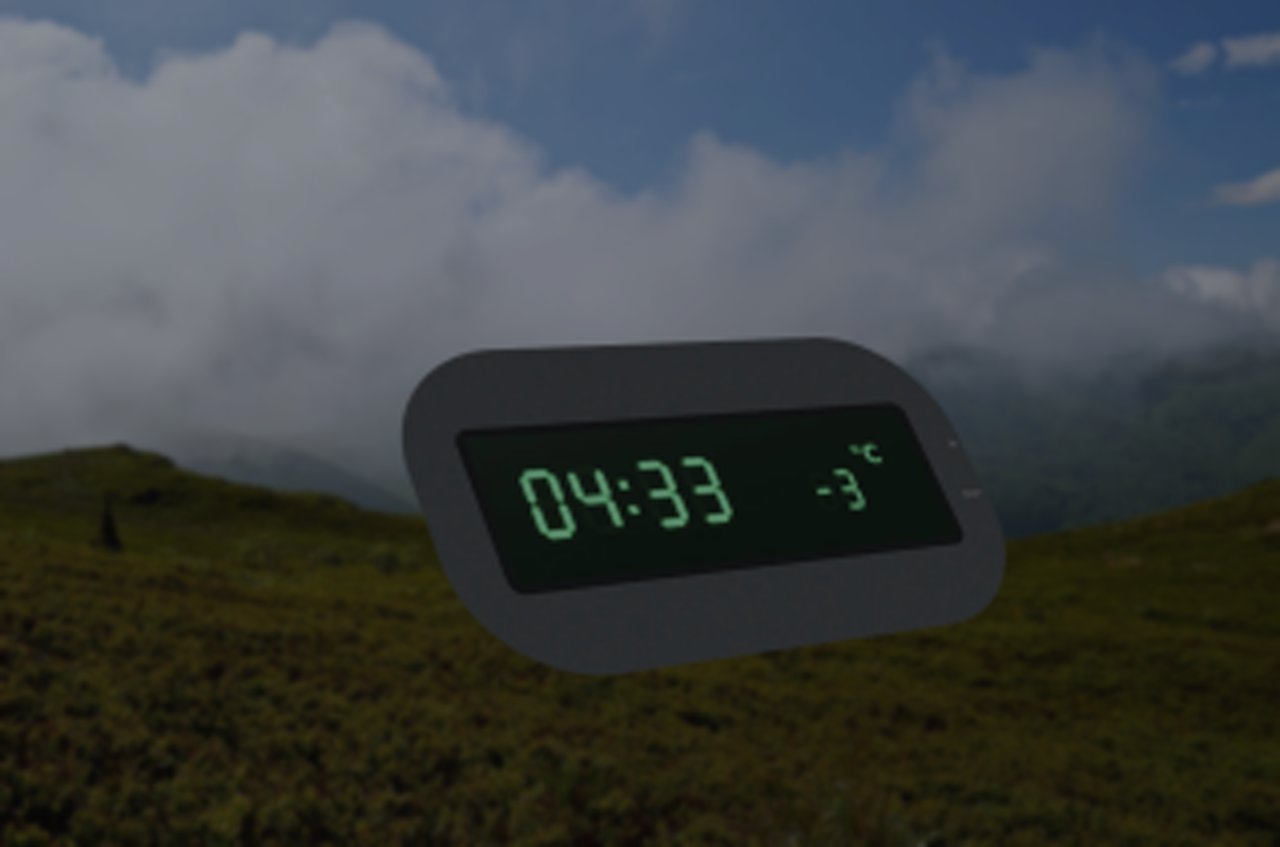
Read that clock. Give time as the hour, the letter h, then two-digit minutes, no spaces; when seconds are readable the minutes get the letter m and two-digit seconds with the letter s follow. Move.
4h33
